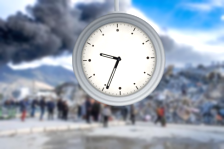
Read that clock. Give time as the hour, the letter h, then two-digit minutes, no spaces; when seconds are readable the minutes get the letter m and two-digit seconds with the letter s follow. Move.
9h34
